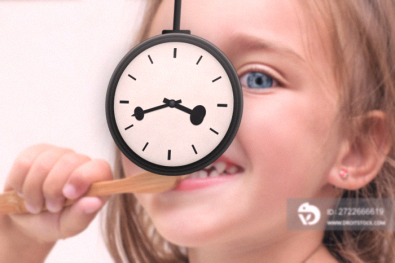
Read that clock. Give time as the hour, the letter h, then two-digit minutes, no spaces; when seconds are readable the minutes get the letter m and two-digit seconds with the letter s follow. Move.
3h42
